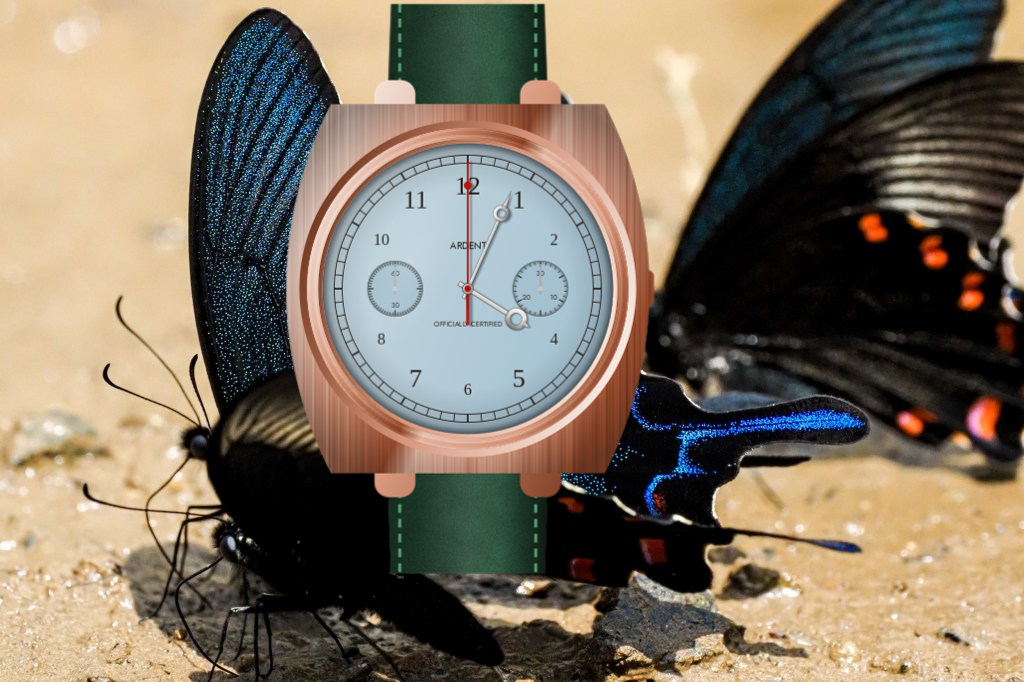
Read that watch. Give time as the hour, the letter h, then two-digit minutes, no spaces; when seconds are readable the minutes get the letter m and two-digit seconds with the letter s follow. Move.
4h04
